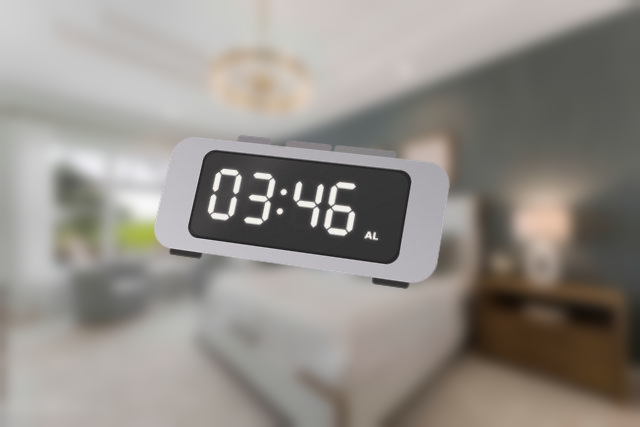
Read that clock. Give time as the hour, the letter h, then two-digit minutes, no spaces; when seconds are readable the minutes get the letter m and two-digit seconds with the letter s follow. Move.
3h46
